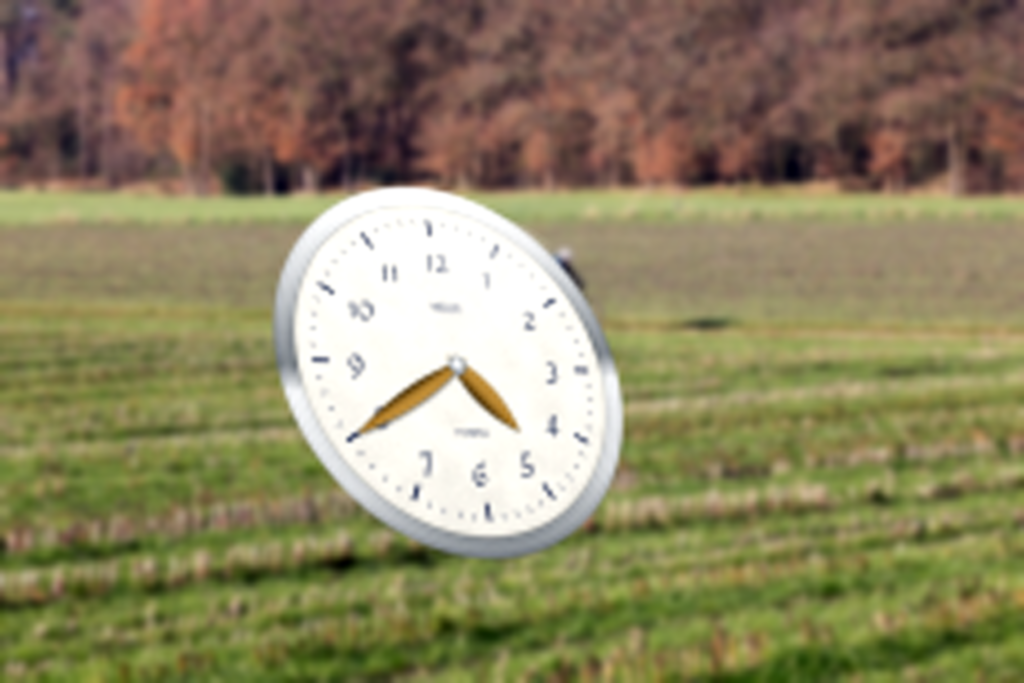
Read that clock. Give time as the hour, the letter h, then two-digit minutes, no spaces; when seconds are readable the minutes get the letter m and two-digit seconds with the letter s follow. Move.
4h40
